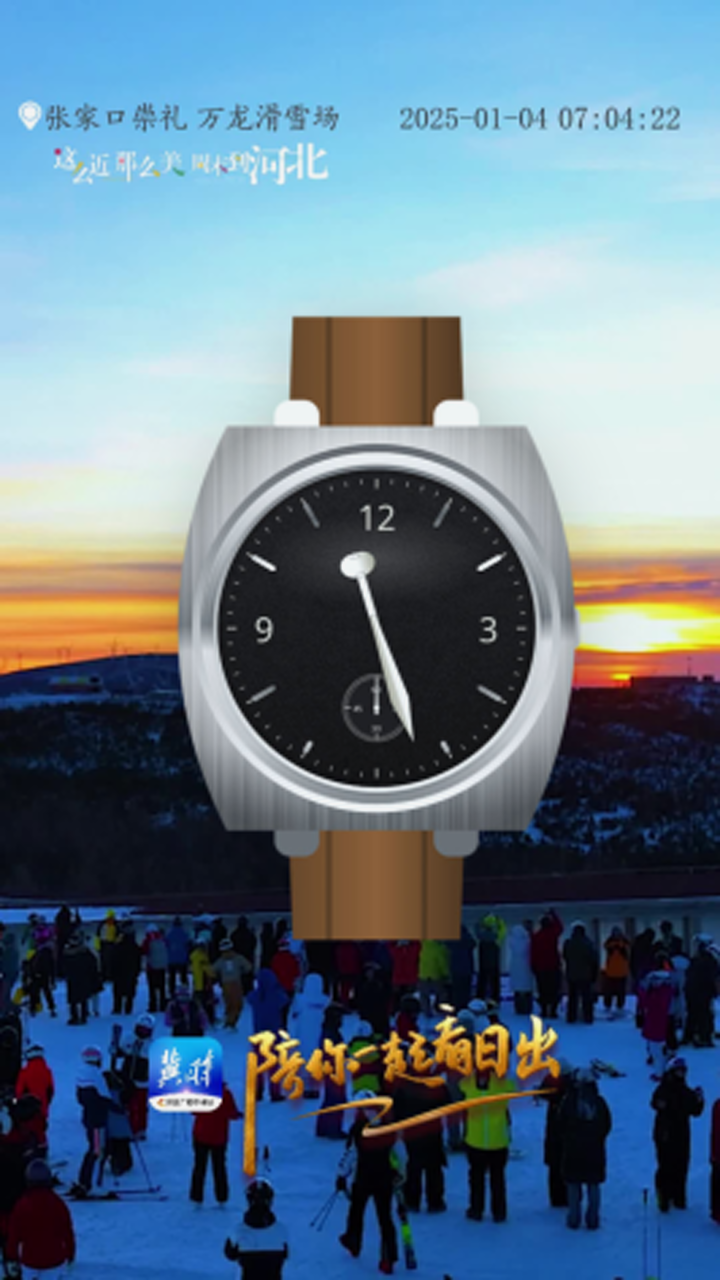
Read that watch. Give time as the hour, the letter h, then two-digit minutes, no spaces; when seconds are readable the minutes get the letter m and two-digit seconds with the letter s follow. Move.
11h27
